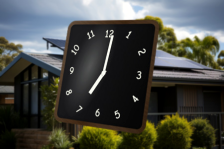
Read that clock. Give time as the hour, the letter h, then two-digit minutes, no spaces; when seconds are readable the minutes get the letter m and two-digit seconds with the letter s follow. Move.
7h01
